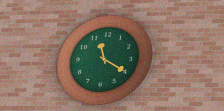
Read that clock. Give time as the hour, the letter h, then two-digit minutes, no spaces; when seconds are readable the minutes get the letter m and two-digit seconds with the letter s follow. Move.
11h20
